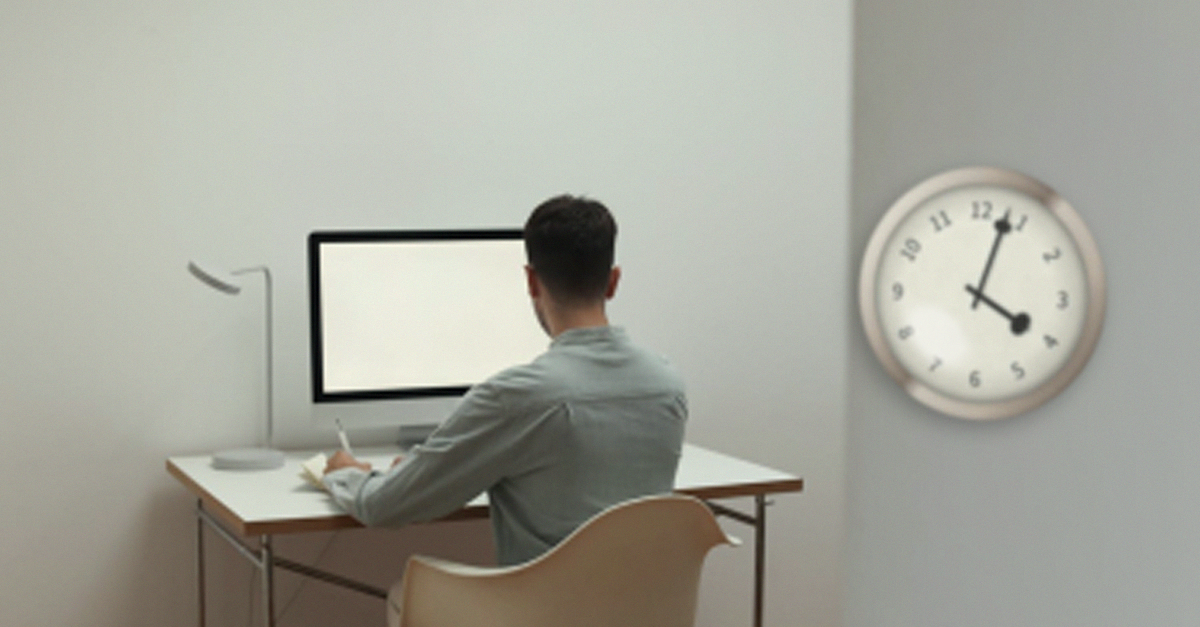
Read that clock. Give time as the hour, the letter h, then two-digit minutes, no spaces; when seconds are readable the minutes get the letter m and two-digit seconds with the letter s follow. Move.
4h03
